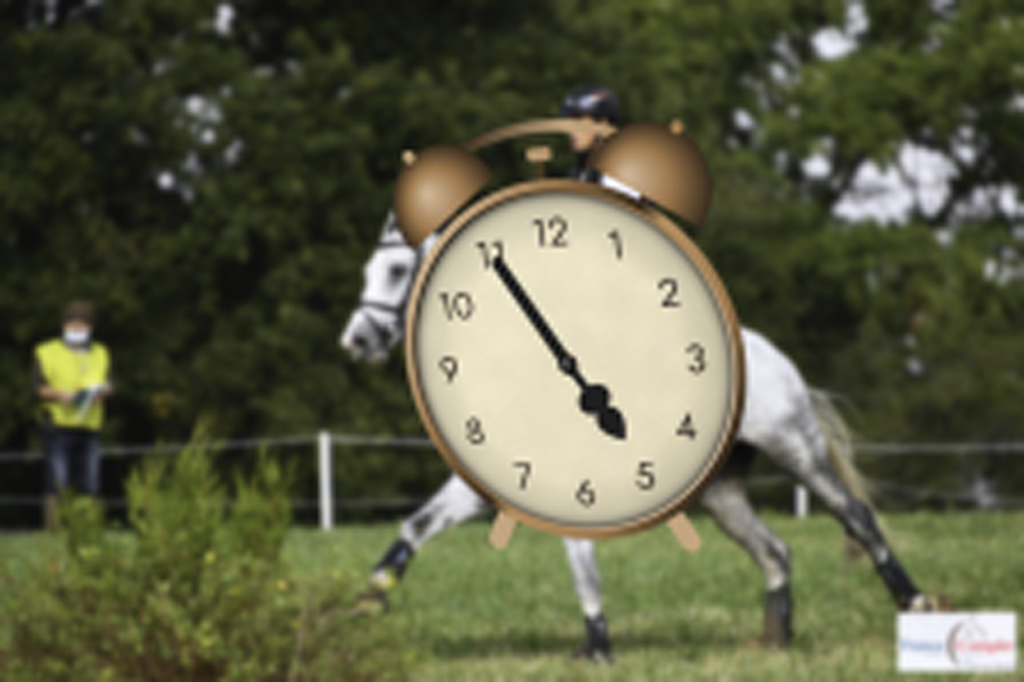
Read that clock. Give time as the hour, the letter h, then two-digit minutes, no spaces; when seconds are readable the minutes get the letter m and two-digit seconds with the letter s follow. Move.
4h55
